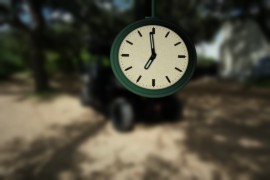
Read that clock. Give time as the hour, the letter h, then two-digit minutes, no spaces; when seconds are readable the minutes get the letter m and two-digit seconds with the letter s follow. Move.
6h59
